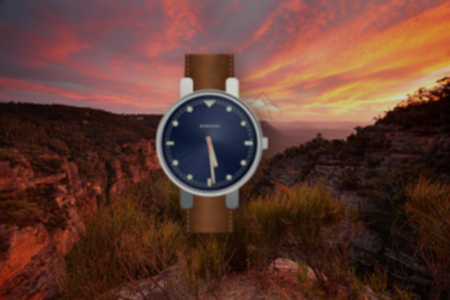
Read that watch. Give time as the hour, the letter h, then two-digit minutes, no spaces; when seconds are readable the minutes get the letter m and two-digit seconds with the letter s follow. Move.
5h29
